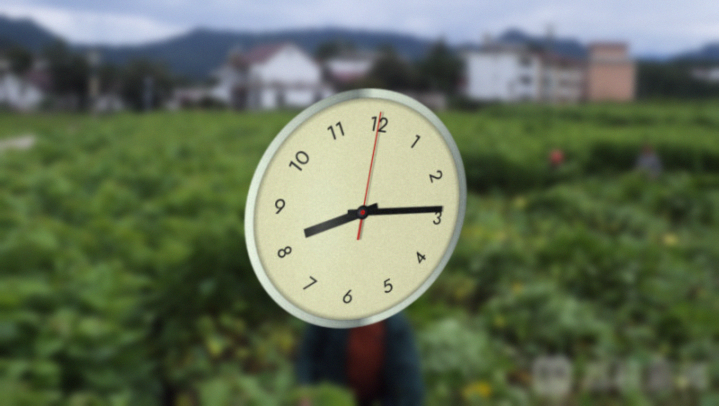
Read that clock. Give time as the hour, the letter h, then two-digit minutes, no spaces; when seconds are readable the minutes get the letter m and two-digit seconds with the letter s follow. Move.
8h14m00s
